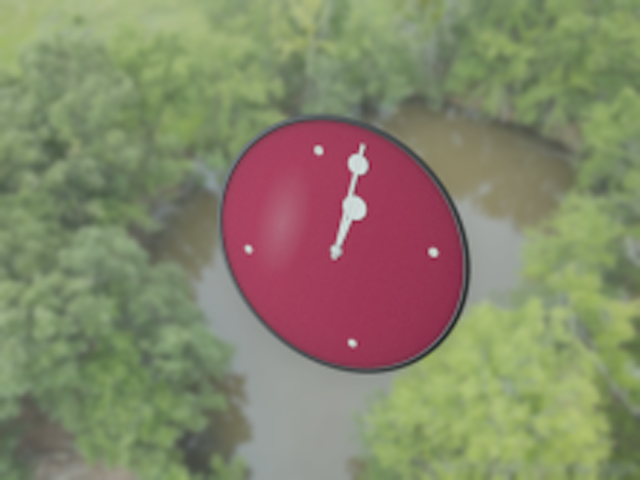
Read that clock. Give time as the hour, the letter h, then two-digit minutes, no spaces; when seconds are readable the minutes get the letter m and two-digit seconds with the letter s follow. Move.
1h04
